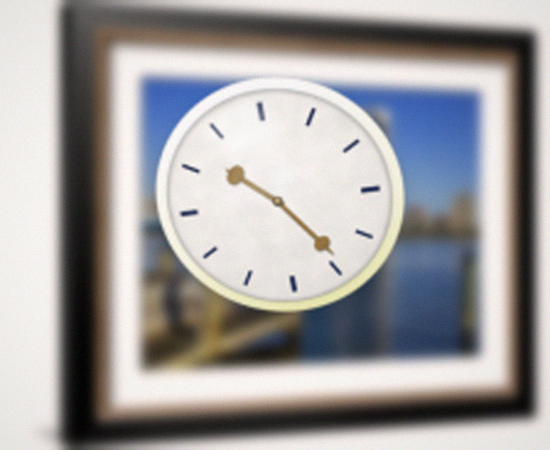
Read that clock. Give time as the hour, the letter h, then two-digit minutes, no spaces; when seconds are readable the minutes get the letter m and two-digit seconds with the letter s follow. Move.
10h24
